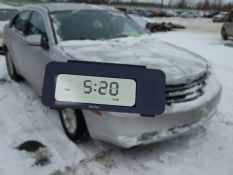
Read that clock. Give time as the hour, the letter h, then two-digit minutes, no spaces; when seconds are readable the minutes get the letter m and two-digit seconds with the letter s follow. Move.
5h20
